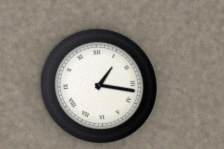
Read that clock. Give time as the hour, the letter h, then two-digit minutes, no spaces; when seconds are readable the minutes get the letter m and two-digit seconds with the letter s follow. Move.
1h17
